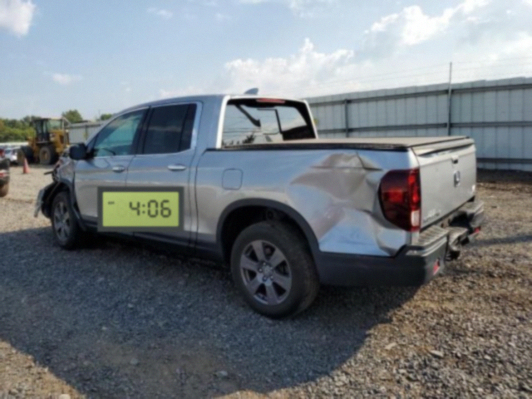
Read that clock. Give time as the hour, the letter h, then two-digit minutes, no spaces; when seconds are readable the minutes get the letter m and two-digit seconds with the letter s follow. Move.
4h06
